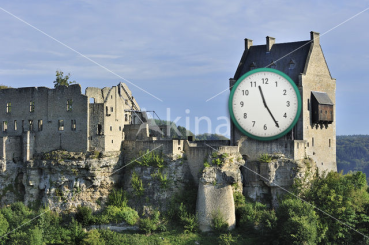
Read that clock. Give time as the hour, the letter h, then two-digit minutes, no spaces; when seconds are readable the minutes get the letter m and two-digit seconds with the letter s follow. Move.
11h25
